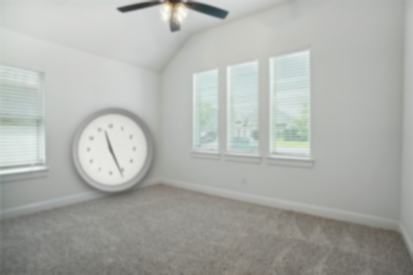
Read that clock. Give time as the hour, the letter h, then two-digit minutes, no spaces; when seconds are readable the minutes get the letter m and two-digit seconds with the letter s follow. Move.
11h26
